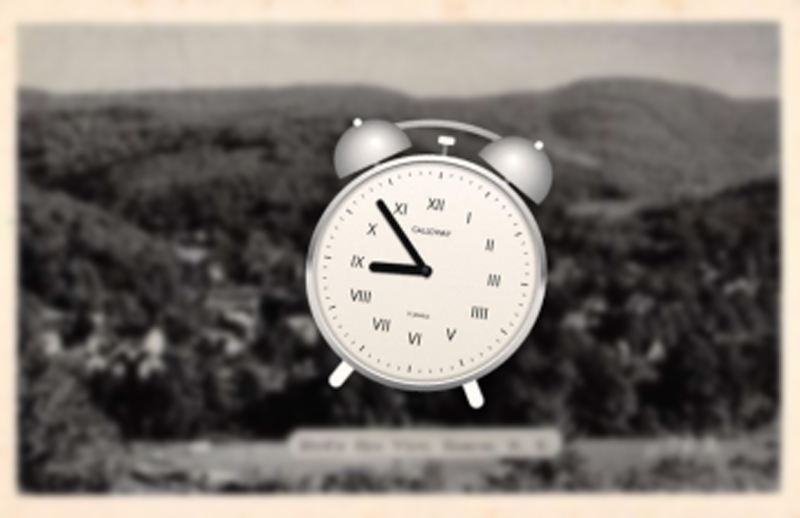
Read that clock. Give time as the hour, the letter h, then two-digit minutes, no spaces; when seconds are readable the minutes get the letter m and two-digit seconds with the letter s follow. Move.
8h53
